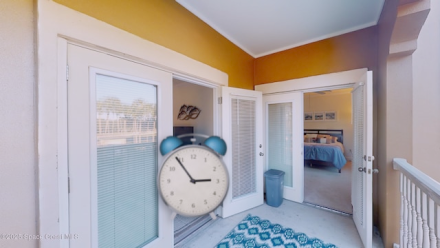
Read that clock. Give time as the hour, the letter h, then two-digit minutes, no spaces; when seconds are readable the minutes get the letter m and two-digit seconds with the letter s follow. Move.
2h54
